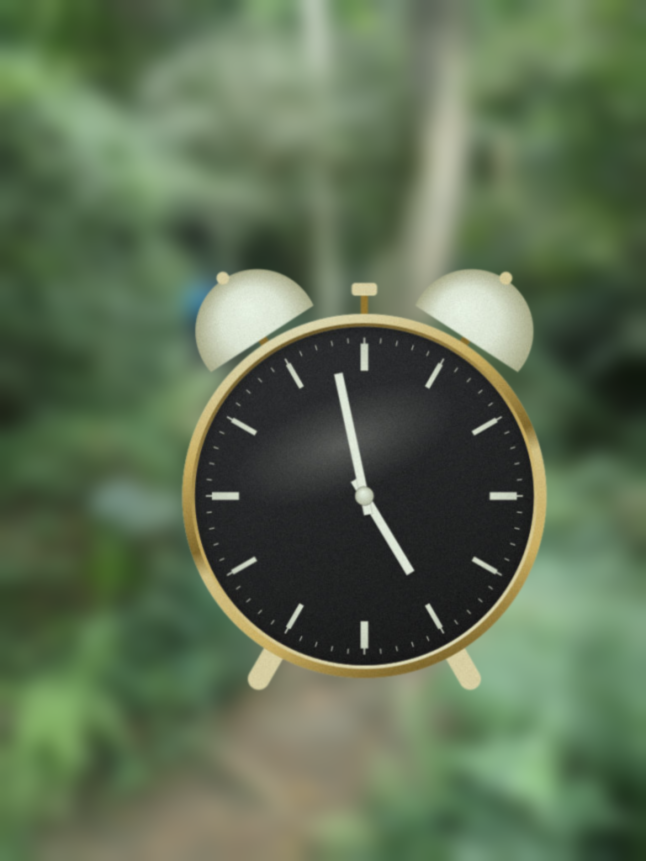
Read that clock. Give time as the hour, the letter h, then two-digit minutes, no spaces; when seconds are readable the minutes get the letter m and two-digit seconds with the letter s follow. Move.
4h58
